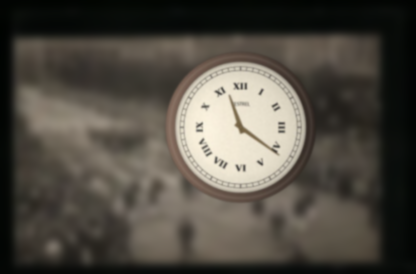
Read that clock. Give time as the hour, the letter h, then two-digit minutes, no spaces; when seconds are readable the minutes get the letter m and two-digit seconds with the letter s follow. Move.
11h21
